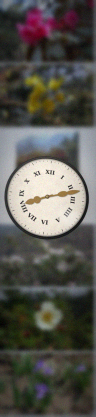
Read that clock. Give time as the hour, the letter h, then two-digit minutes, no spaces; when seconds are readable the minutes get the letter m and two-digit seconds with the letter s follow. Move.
8h12
